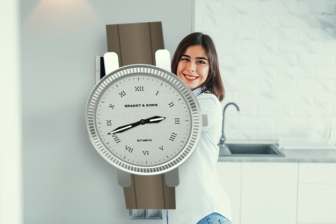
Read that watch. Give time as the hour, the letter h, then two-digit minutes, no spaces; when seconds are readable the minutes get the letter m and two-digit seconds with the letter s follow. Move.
2h42
